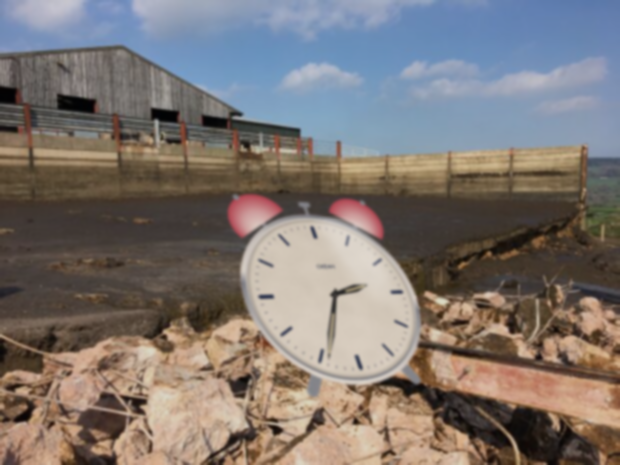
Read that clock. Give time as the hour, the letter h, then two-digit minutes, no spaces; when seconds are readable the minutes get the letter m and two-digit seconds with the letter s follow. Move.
2h34
